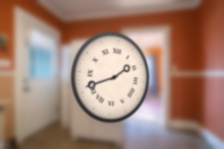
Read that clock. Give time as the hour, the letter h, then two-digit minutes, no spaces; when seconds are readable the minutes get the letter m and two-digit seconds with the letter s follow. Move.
1h41
